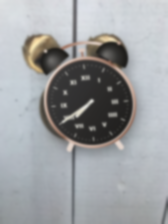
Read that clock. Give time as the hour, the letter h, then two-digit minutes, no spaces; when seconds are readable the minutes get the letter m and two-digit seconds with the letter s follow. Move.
7h40
